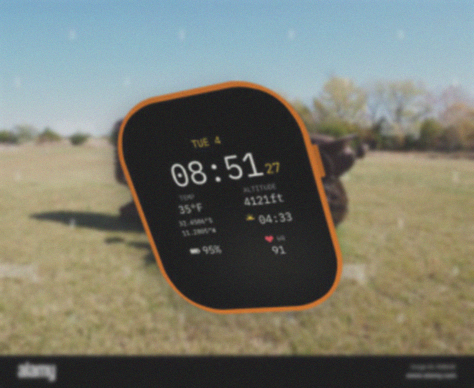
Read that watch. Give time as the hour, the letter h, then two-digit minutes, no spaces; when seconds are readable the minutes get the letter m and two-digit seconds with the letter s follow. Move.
8h51m27s
